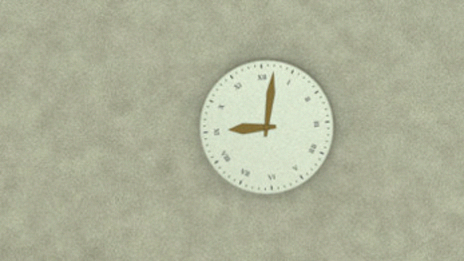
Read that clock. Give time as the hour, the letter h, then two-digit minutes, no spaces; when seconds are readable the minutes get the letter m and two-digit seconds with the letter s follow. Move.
9h02
